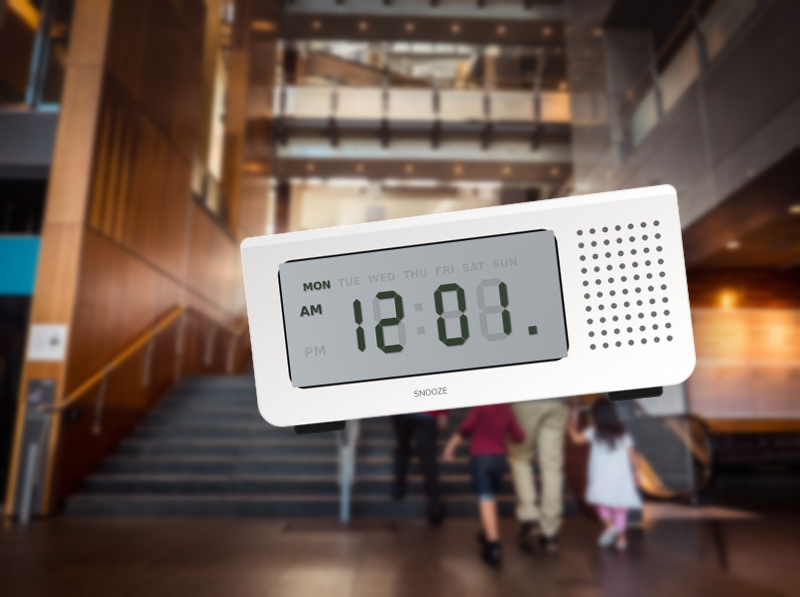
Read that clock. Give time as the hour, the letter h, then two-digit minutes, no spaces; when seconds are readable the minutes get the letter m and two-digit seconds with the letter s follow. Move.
12h01
